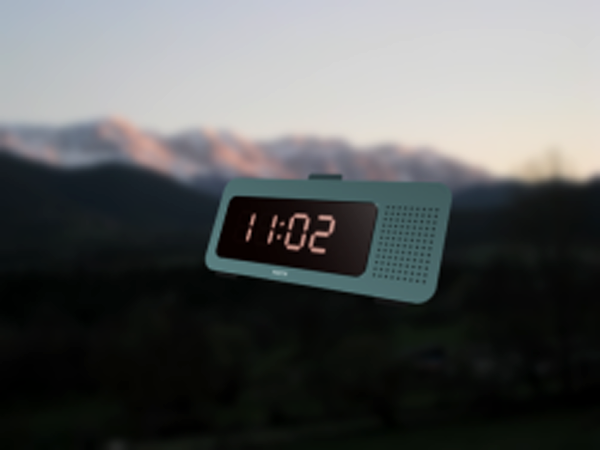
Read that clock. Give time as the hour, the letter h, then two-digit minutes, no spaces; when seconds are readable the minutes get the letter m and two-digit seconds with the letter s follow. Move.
11h02
